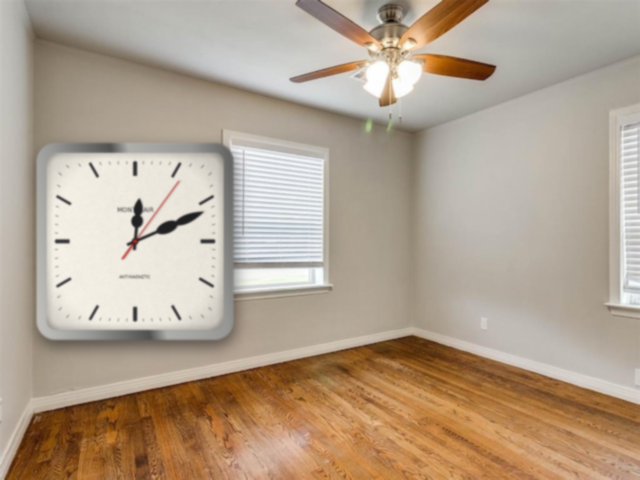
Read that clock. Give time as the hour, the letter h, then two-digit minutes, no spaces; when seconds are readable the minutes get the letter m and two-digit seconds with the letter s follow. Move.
12h11m06s
